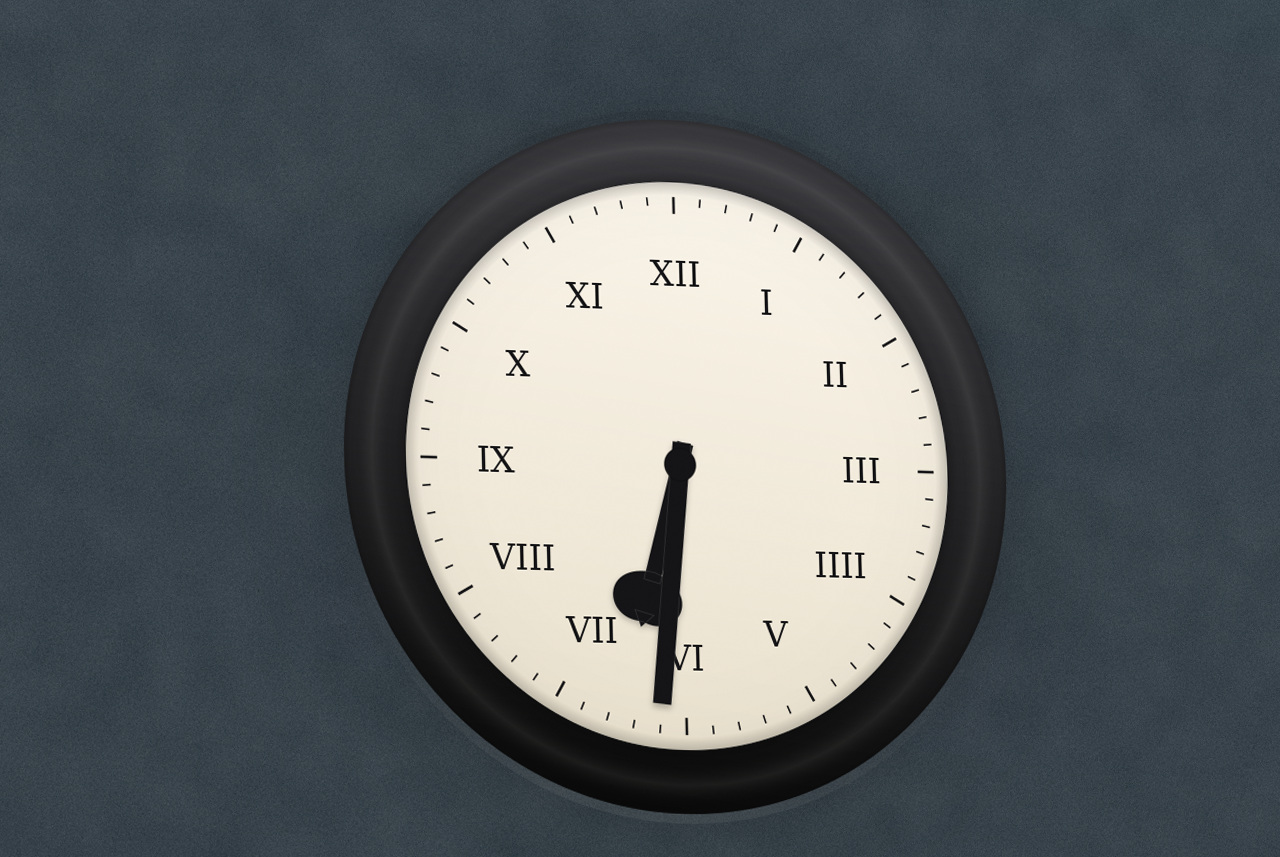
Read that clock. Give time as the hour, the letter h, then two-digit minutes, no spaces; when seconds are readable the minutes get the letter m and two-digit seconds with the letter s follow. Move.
6h31
